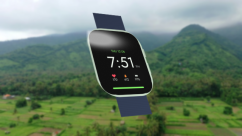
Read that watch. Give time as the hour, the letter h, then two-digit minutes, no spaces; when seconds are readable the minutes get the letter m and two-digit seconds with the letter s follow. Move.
7h51
